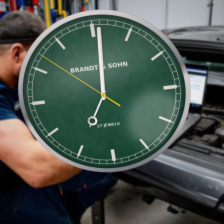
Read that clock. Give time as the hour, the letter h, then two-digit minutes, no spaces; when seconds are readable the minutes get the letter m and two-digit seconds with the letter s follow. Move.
7h00m52s
